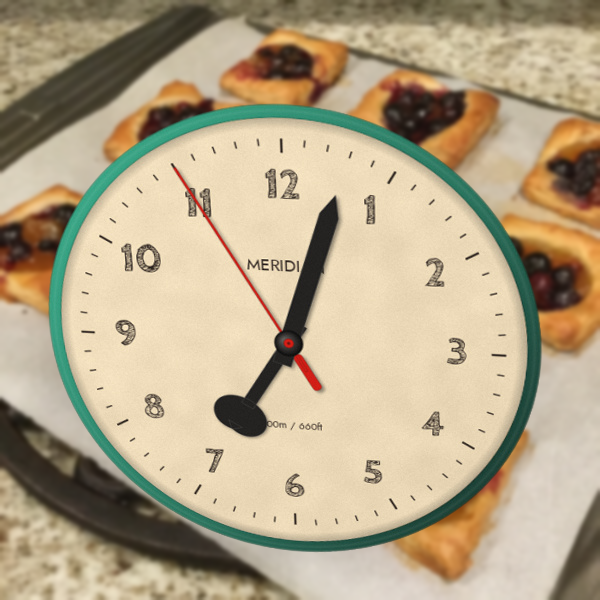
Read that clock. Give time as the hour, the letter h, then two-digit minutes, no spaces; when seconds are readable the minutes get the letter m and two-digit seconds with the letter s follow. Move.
7h02m55s
